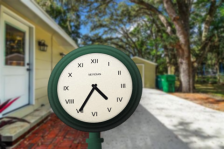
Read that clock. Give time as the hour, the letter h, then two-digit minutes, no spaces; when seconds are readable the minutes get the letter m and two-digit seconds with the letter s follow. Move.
4h35
